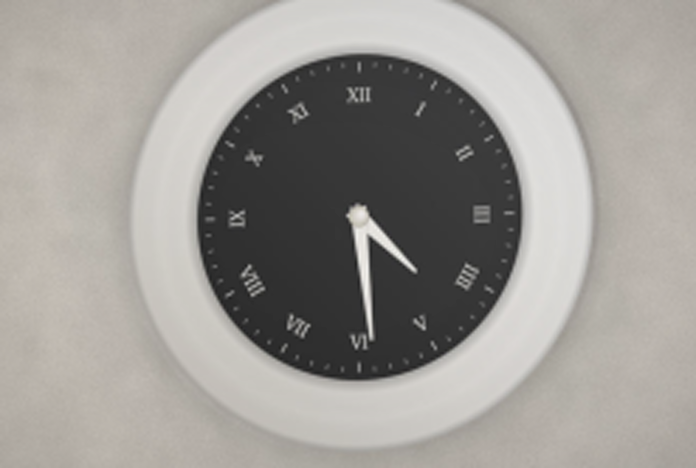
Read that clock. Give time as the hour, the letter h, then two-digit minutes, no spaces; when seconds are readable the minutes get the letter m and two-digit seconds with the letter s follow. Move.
4h29
